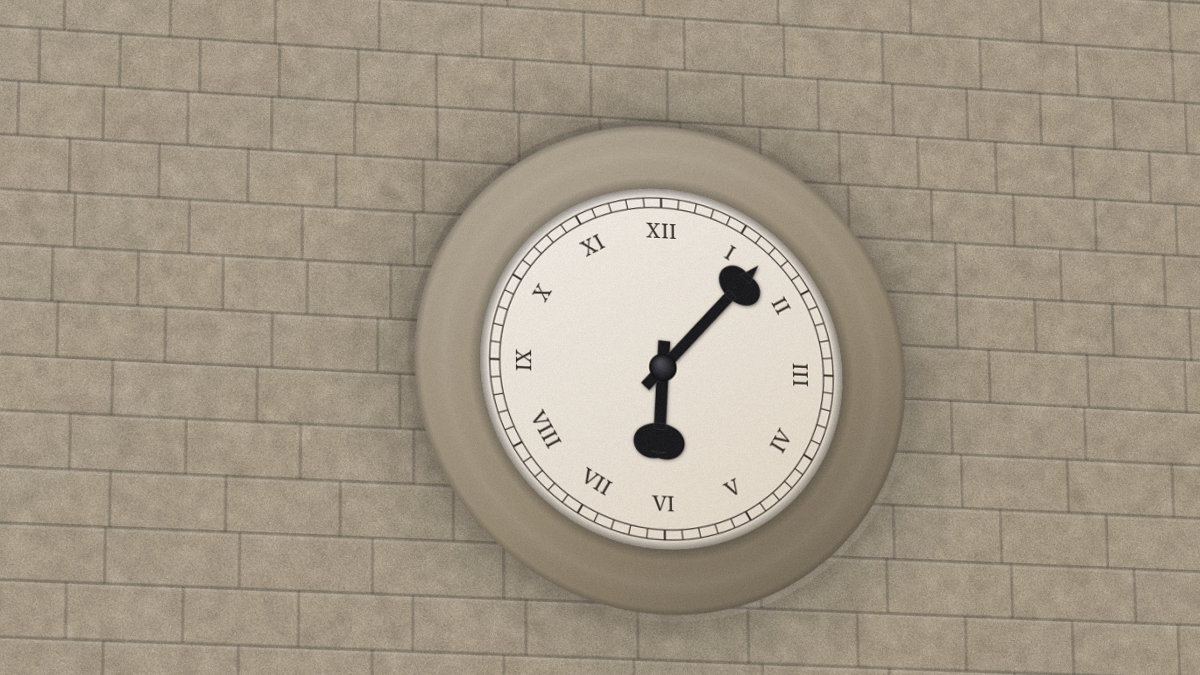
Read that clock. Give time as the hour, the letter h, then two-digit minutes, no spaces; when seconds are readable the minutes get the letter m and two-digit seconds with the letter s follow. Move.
6h07
